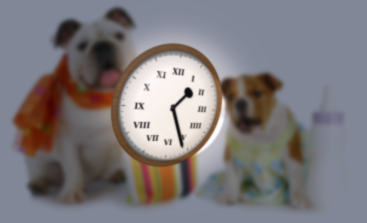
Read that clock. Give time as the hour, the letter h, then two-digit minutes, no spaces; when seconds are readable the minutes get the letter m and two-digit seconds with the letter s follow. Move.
1h26
